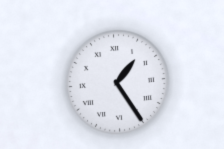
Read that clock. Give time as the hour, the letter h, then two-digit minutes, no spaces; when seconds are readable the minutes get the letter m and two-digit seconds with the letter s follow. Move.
1h25
